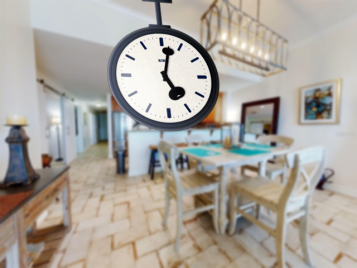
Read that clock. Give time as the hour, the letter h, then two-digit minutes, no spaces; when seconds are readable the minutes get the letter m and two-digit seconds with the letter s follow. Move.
5h02
